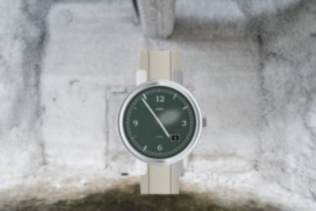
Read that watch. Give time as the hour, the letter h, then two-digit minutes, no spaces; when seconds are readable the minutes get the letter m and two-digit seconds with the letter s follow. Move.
4h54
